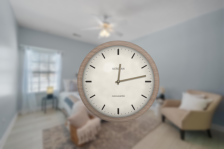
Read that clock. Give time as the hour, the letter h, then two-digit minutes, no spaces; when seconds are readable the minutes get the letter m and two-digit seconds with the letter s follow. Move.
12h13
